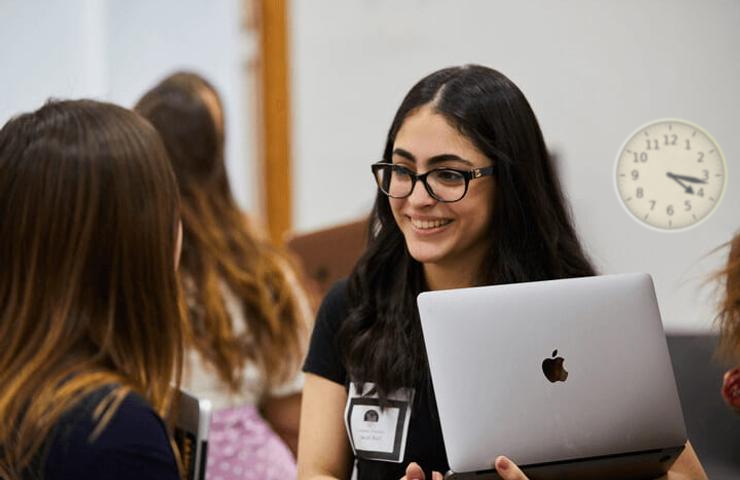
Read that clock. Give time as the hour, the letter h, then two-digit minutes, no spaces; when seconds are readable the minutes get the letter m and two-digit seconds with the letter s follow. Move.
4h17
